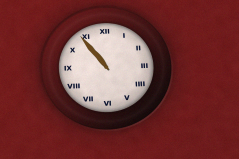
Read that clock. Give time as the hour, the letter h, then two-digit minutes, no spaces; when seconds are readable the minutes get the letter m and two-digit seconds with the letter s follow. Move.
10h54
